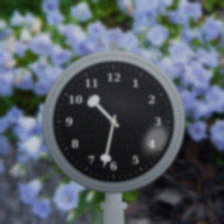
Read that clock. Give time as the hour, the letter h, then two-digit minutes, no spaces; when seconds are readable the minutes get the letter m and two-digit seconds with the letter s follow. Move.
10h32
